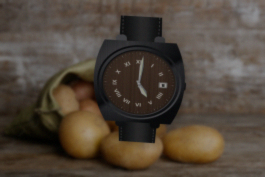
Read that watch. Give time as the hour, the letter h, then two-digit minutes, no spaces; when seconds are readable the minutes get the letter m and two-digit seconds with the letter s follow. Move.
5h01
